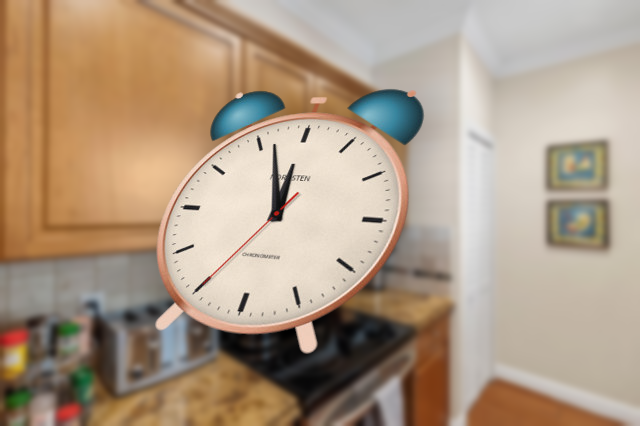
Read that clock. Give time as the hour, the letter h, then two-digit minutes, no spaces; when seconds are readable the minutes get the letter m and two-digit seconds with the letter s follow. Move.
11h56m35s
